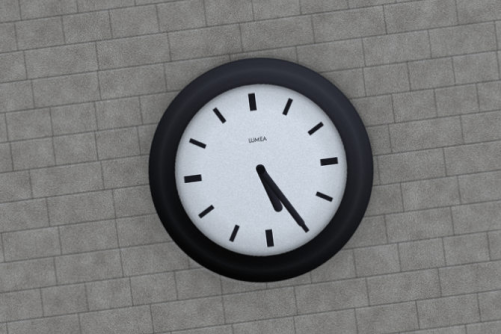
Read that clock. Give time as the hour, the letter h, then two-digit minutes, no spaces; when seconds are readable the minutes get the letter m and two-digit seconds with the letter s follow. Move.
5h25
